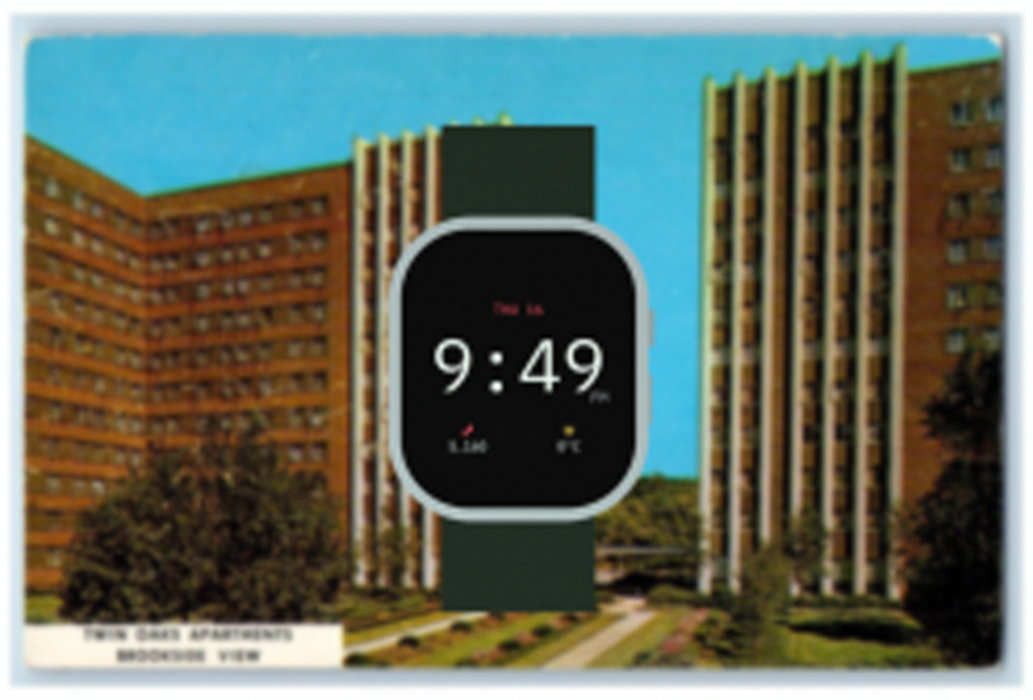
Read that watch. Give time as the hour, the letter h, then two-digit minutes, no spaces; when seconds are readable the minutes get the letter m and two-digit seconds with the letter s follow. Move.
9h49
